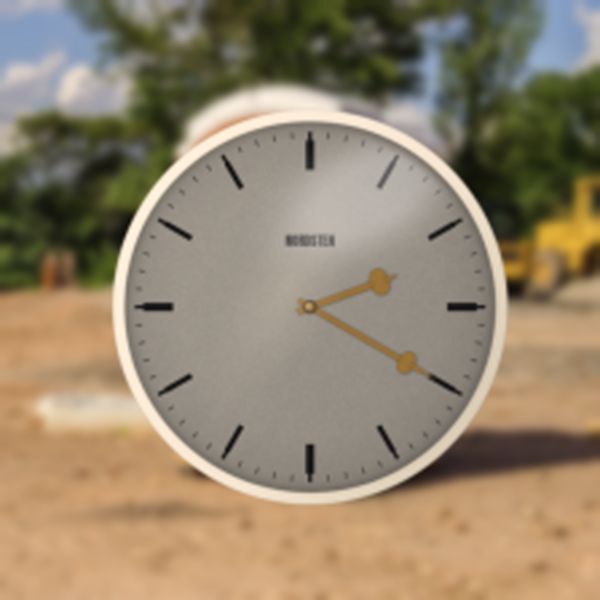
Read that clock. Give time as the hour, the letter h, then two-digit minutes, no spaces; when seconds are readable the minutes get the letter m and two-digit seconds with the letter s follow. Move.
2h20
